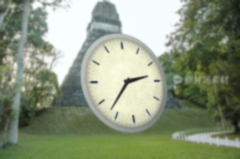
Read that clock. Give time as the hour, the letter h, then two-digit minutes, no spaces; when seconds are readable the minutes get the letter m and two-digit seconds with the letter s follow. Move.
2h37
